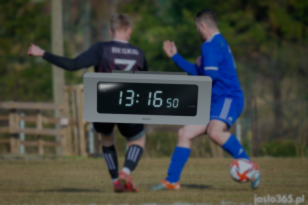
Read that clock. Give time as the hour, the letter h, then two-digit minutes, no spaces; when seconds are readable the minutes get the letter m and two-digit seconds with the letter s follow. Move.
13h16m50s
